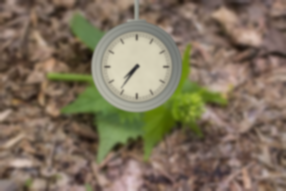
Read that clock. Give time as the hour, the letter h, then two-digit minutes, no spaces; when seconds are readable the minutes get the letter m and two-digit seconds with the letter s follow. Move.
7h36
